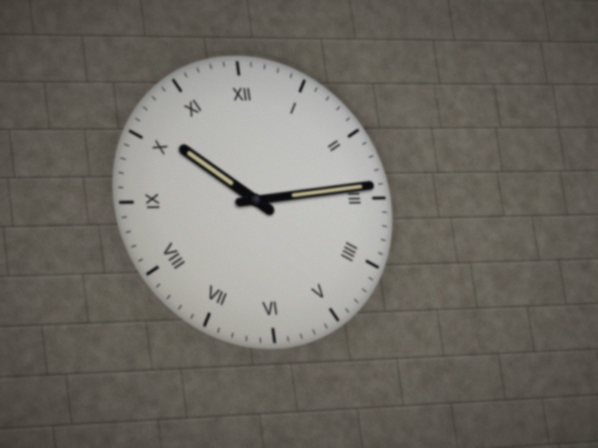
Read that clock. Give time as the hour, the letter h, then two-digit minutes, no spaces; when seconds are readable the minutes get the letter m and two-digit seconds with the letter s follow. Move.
10h14
